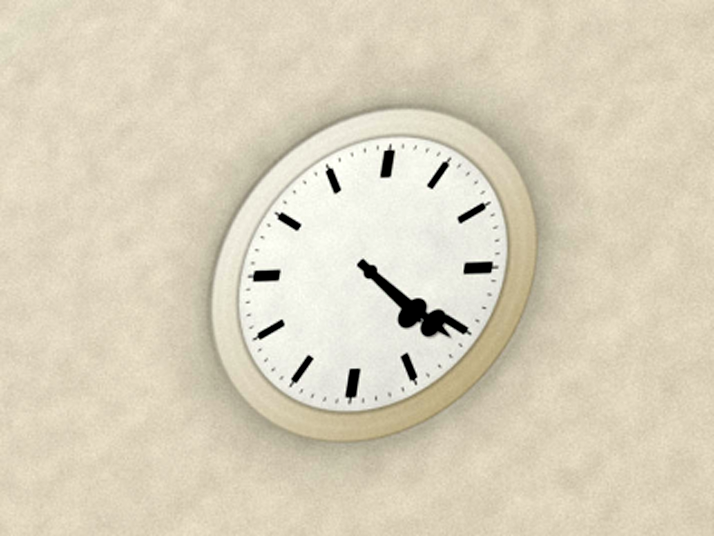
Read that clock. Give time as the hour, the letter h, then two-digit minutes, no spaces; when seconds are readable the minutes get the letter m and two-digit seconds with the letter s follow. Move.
4h21
